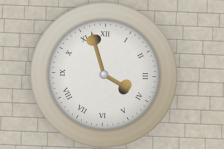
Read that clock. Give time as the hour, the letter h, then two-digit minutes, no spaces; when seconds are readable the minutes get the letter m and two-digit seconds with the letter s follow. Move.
3h57
